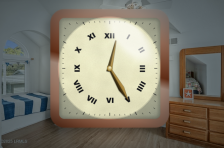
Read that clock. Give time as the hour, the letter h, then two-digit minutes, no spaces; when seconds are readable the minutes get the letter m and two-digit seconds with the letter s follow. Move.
12h25
